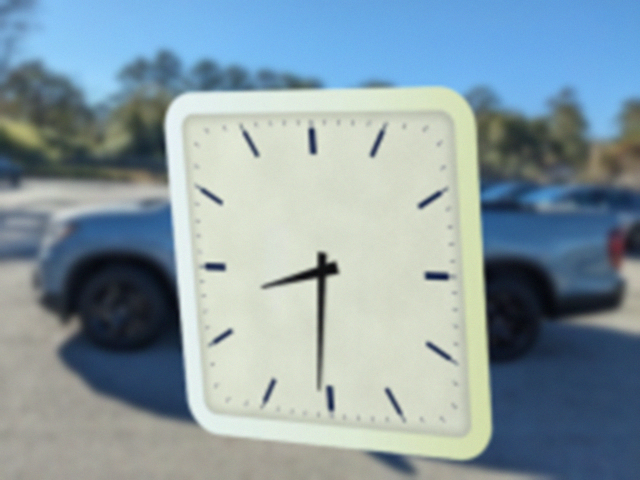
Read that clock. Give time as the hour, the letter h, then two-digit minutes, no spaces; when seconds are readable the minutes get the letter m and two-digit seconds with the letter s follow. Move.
8h31
